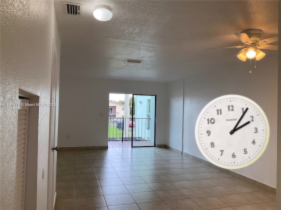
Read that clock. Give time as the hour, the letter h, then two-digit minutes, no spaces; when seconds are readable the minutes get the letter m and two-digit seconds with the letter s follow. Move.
2h06
